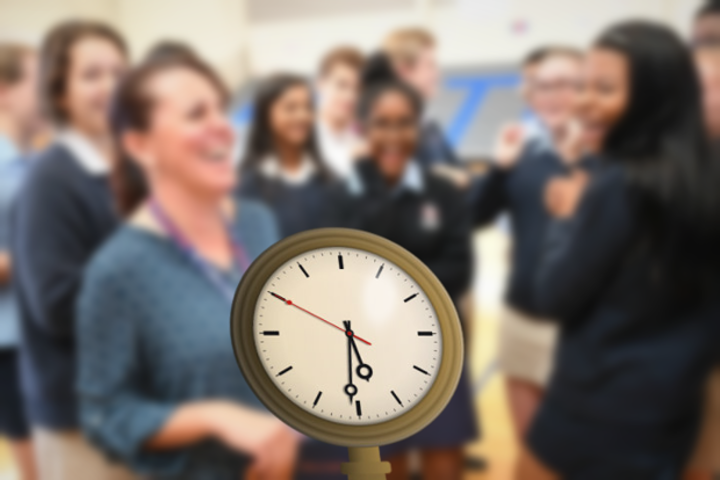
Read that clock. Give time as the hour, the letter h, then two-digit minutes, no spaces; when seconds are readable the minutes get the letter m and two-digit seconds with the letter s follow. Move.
5h30m50s
